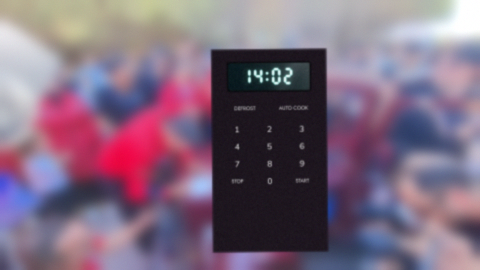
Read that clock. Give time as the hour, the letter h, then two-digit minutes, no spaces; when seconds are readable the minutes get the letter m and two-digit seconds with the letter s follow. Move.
14h02
